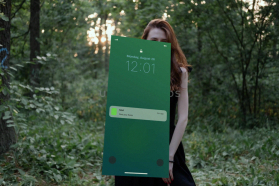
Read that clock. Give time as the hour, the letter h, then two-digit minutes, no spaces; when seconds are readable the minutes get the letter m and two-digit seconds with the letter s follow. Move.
12h01
